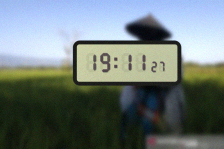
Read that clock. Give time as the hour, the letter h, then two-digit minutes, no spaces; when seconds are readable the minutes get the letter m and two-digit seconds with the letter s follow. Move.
19h11m27s
